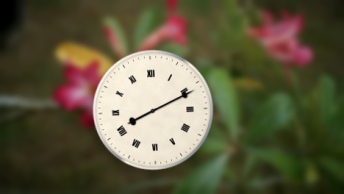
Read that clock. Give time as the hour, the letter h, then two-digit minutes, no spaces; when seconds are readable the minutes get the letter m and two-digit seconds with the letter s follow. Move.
8h11
